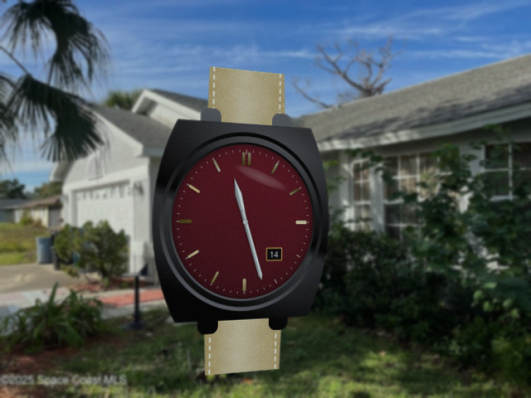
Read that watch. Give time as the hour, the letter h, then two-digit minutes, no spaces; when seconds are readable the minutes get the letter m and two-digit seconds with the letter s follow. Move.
11h27
